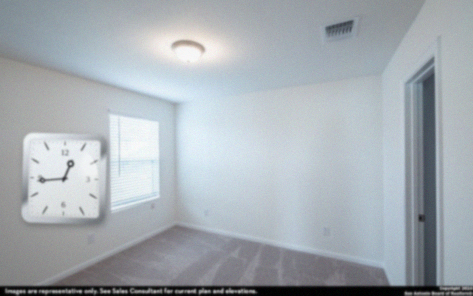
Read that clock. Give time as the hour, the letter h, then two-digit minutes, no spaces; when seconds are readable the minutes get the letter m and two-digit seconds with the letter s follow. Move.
12h44
